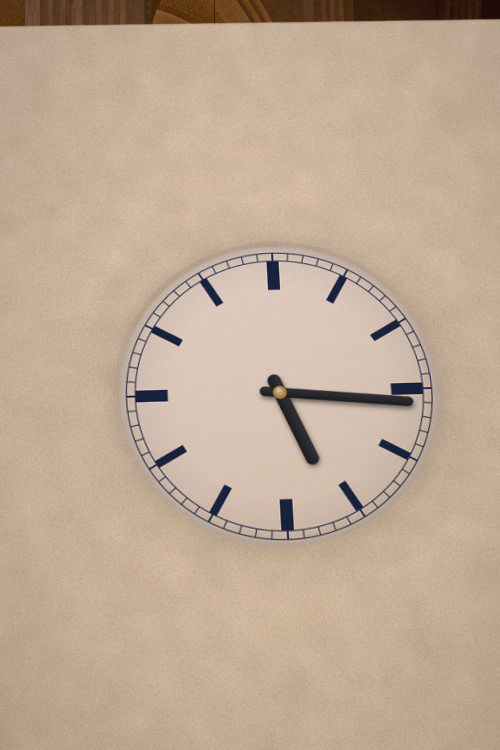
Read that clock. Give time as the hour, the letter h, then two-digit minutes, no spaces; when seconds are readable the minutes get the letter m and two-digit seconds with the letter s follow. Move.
5h16
